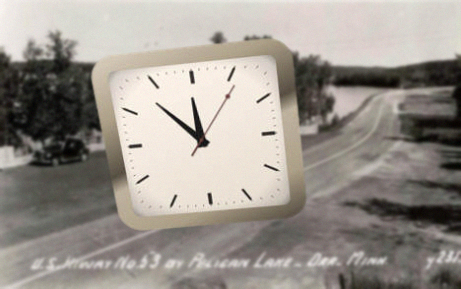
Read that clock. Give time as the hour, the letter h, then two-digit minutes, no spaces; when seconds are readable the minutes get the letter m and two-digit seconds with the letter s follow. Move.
11h53m06s
